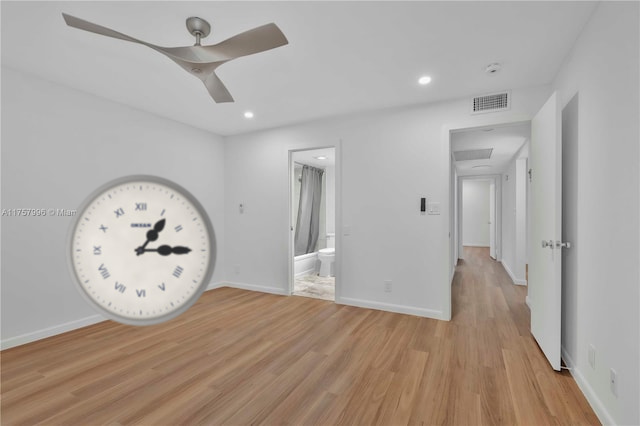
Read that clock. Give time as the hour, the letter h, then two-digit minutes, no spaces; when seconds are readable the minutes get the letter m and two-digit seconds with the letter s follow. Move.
1h15
